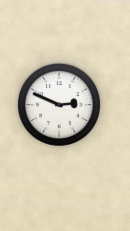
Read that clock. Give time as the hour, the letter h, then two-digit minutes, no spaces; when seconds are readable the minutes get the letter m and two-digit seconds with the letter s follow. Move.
2h49
